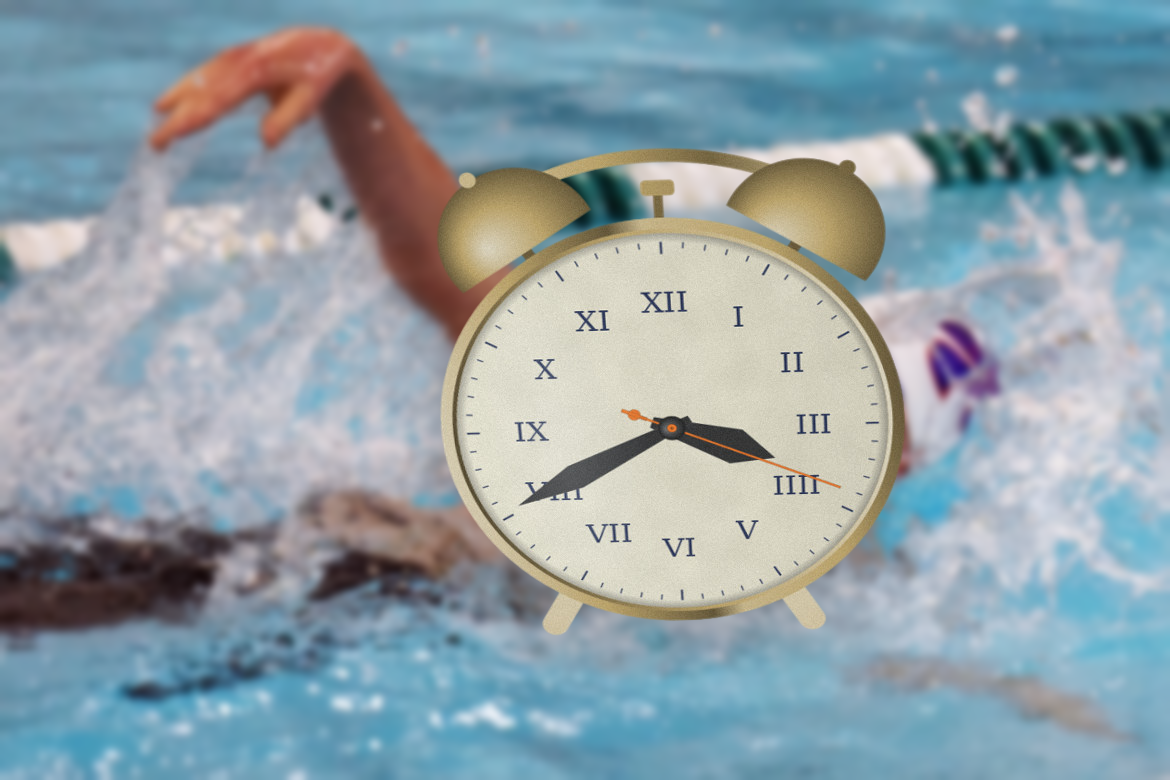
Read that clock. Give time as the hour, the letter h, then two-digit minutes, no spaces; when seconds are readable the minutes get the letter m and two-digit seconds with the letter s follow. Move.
3h40m19s
